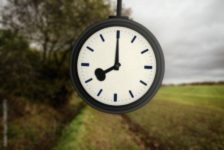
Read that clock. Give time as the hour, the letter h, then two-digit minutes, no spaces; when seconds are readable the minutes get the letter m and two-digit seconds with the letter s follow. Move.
8h00
